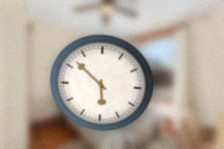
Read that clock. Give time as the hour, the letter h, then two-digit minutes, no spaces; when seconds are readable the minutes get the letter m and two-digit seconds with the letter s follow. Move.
5h52
